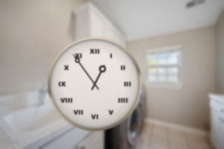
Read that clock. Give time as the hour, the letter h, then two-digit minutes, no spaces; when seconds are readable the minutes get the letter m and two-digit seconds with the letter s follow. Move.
12h54
